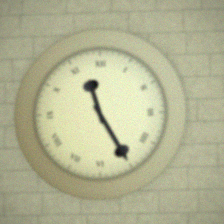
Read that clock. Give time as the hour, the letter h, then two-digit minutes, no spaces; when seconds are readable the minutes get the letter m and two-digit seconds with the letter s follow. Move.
11h25
